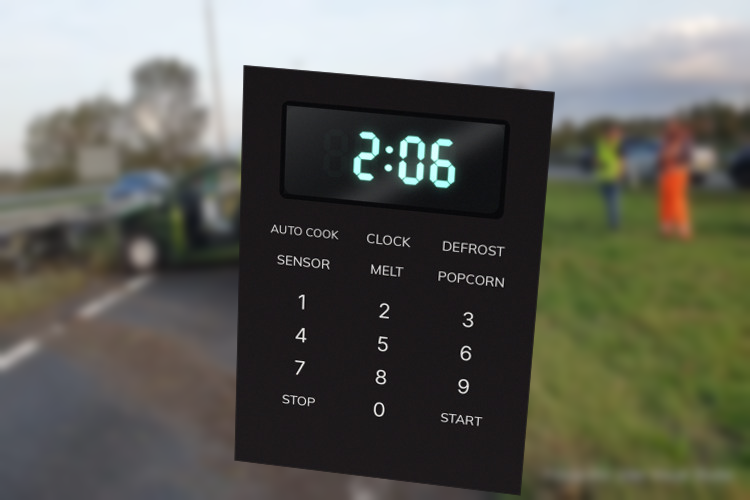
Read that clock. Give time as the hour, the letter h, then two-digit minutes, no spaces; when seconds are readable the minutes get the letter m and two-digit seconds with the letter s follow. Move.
2h06
